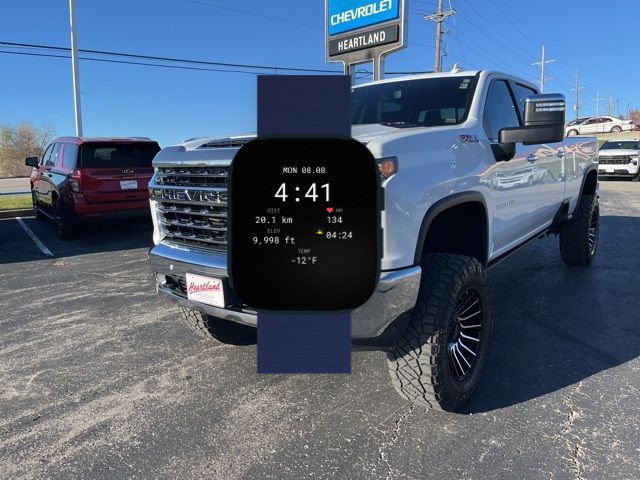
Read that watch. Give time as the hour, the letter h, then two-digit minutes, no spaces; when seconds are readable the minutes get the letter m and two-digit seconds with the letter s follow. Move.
4h41
